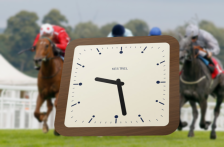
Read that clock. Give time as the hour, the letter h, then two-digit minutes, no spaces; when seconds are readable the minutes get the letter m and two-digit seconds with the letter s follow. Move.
9h28
